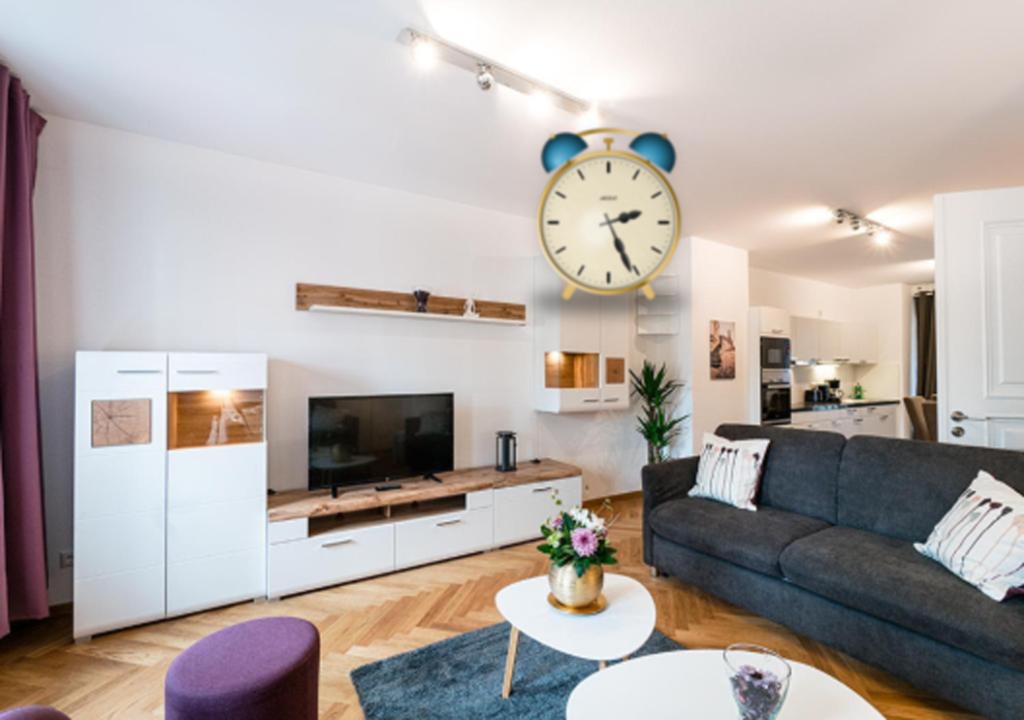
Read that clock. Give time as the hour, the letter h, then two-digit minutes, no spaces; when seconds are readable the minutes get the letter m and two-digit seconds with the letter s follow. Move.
2h26
